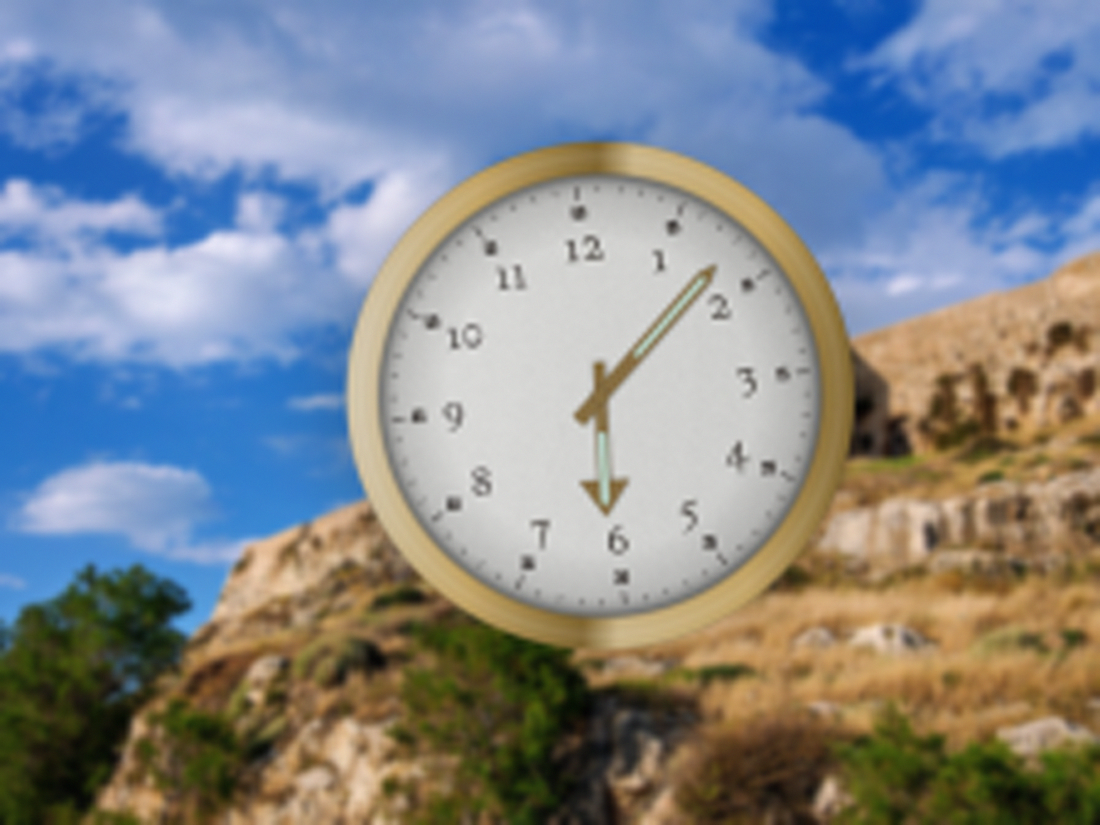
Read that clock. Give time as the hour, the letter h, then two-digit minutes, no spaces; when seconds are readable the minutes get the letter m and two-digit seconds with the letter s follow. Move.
6h08
